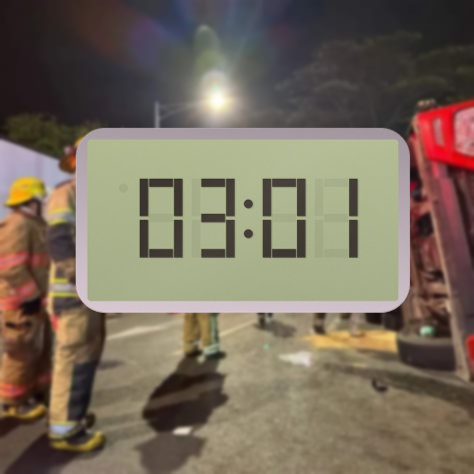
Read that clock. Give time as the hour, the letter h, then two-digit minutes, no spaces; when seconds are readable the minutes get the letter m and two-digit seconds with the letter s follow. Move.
3h01
